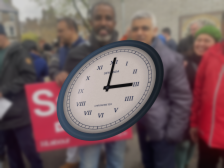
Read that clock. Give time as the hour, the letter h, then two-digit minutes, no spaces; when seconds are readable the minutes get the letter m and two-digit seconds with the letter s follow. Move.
3h00
